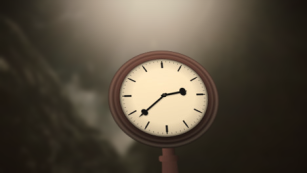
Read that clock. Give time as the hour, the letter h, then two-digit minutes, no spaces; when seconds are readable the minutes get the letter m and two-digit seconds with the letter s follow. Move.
2h38
